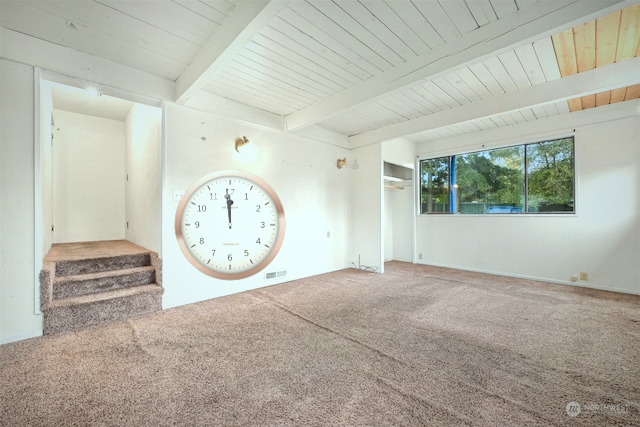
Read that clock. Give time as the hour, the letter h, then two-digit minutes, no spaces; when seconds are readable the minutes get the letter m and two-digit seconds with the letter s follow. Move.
11h59
